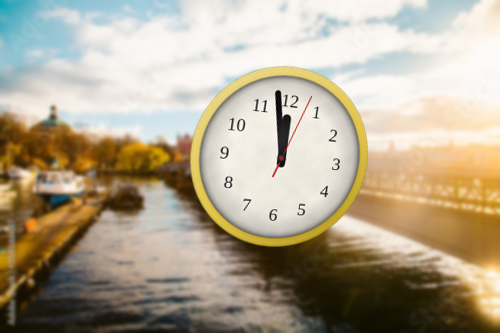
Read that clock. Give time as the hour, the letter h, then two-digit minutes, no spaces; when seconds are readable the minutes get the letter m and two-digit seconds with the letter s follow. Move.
11h58m03s
